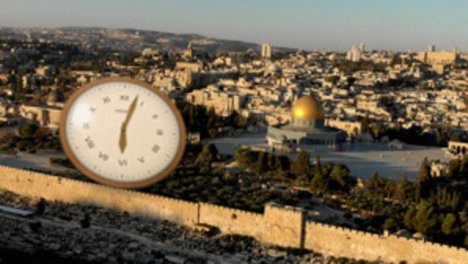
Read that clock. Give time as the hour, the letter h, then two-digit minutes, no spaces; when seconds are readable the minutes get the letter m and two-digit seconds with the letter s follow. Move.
6h03
